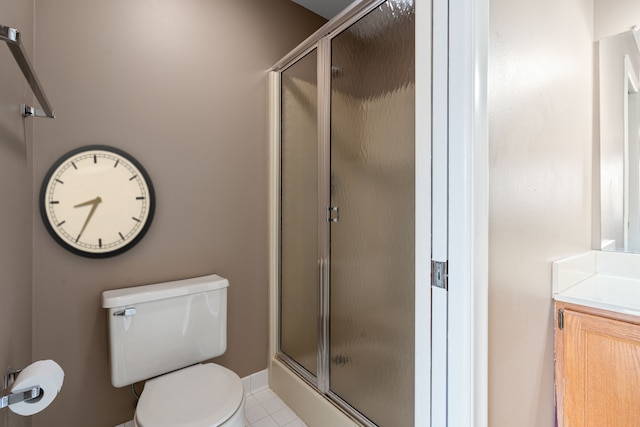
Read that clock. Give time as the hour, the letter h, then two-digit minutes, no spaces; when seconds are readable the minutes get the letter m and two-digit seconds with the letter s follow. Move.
8h35
